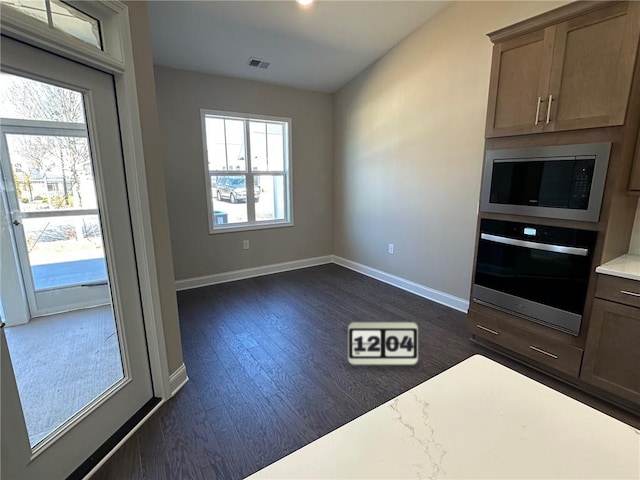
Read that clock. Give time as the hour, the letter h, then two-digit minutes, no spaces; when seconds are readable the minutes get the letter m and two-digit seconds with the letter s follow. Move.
12h04
